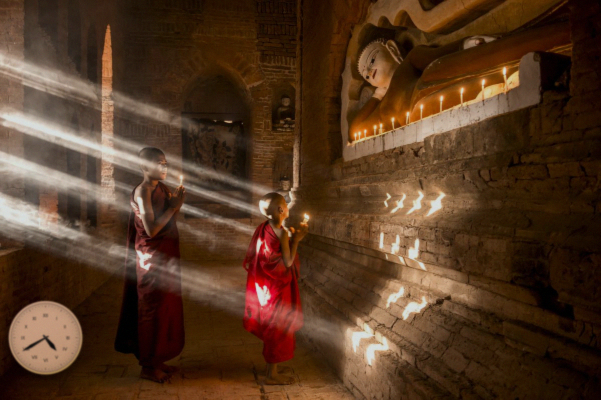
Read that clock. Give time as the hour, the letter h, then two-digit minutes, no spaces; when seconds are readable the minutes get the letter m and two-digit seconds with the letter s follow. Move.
4h40
